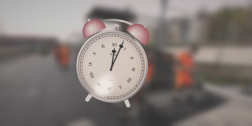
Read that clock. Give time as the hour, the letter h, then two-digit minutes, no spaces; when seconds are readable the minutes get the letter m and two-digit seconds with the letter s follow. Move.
12h03
